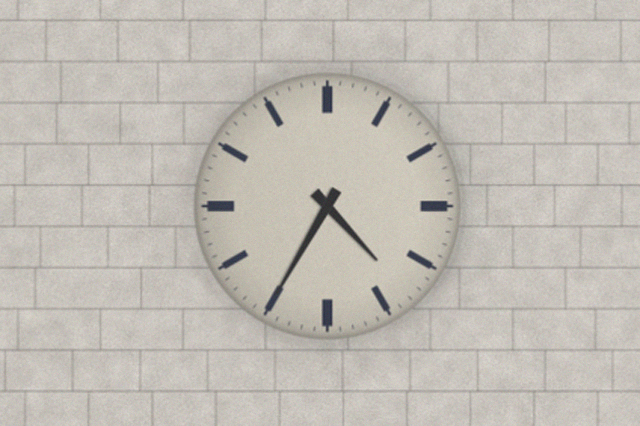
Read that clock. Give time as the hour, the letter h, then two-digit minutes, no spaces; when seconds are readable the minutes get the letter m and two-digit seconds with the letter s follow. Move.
4h35
